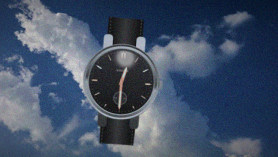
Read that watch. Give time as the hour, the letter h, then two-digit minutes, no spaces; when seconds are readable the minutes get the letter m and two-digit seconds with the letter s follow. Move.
12h30
